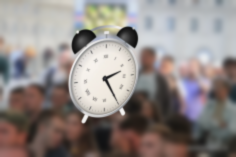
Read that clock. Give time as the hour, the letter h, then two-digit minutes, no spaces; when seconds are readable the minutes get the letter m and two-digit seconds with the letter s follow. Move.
2h25
